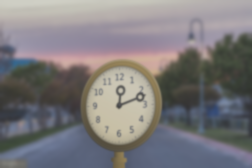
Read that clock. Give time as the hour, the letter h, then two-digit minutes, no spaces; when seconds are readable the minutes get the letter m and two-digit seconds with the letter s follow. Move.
12h12
